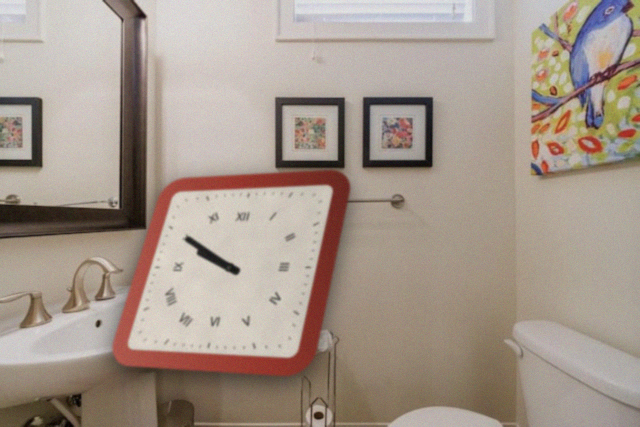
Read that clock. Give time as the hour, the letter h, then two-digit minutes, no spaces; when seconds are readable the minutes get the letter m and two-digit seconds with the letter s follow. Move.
9h50
